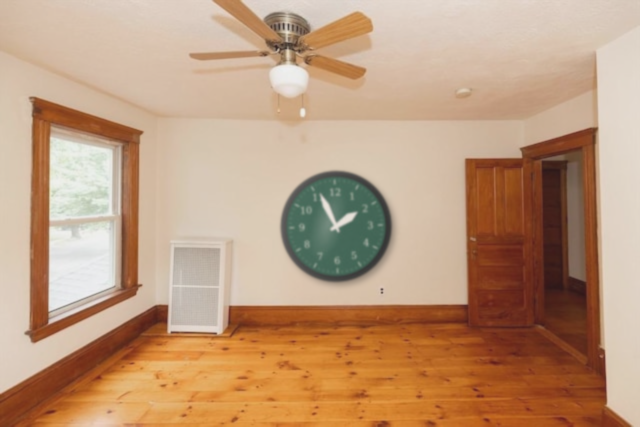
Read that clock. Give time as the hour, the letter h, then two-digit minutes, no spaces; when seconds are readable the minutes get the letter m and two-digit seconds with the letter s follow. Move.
1h56
